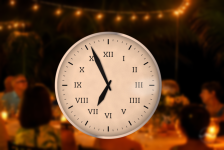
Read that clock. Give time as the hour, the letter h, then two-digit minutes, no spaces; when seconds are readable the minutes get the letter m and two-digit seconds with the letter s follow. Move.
6h56
